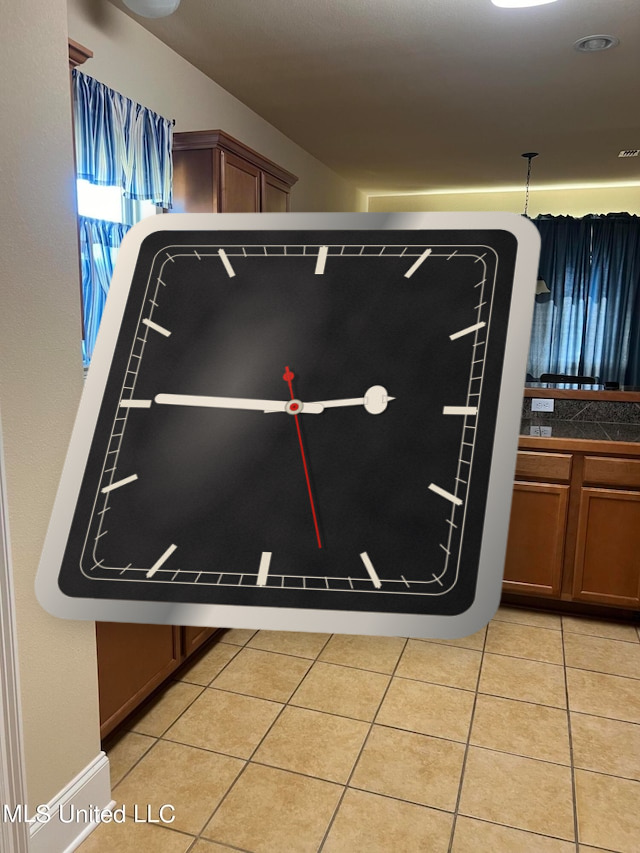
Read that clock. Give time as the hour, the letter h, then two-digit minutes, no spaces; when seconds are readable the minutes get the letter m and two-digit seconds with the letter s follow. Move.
2h45m27s
